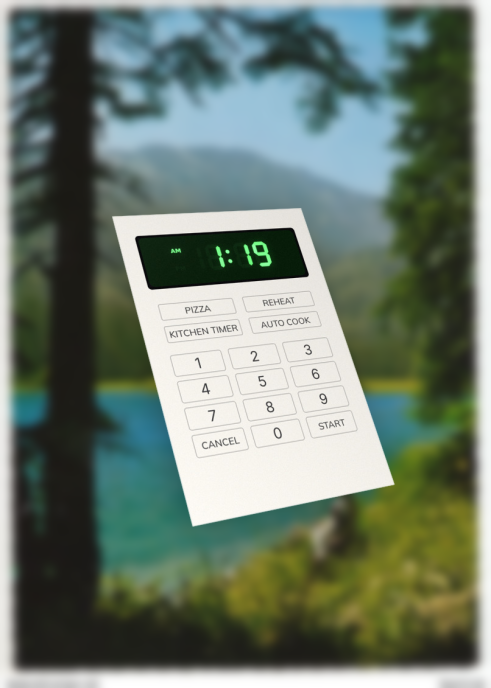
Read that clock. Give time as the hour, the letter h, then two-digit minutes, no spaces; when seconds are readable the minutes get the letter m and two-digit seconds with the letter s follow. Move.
1h19
